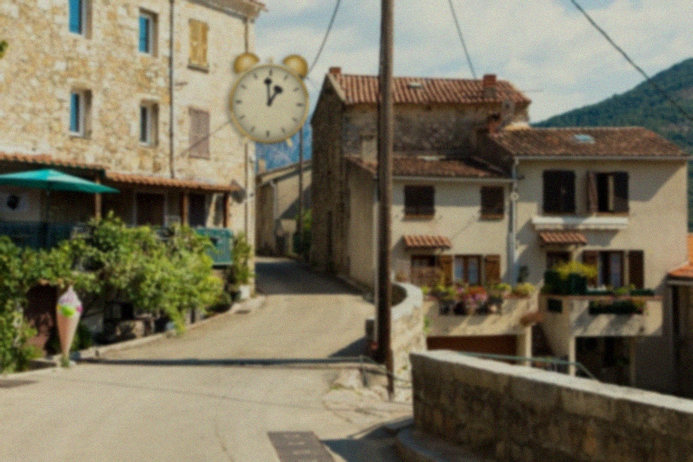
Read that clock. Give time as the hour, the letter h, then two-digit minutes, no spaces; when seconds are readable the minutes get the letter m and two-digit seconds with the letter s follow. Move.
12h59
